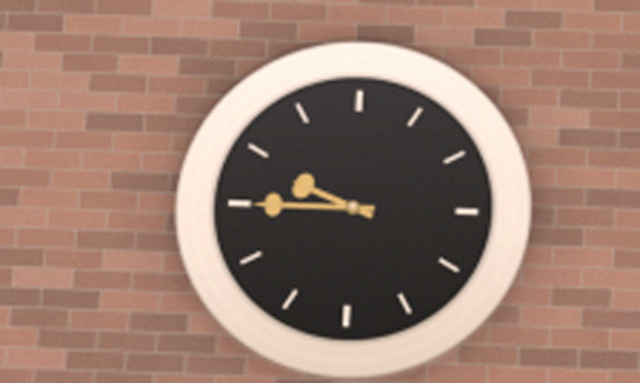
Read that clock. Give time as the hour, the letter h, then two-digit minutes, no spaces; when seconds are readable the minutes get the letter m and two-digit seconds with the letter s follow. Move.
9h45
